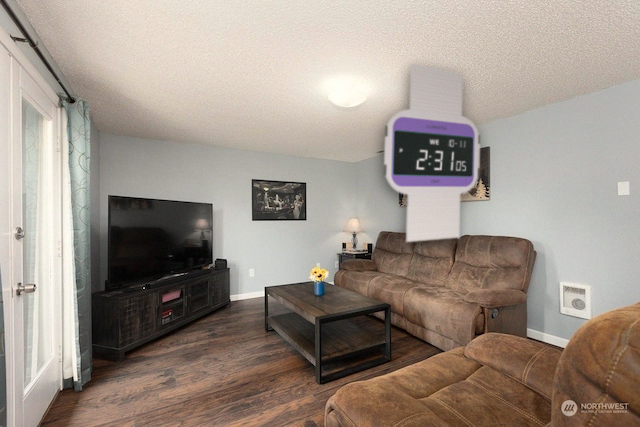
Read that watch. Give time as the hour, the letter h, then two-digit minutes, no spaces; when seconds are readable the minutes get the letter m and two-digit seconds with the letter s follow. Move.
2h31
